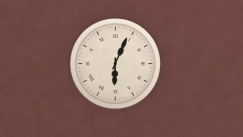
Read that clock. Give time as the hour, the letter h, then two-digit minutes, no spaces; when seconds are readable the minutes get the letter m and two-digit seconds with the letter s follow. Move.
6h04
